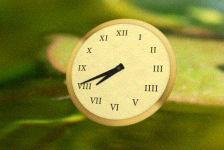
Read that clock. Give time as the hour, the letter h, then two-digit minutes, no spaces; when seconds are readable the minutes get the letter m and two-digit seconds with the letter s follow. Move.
7h41
